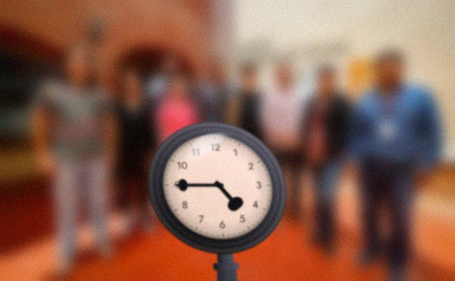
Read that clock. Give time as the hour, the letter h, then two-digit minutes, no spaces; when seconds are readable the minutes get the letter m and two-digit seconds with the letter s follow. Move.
4h45
